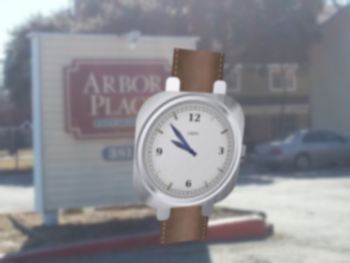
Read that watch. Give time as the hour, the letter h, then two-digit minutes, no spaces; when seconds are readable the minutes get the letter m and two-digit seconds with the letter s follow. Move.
9h53
